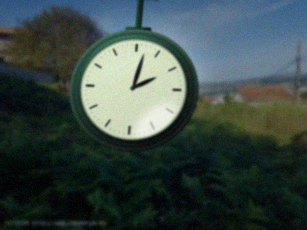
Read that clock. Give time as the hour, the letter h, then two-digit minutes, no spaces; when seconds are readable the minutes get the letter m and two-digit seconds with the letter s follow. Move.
2h02
